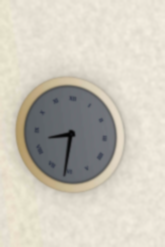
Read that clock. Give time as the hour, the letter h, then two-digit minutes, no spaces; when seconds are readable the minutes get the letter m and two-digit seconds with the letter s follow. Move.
8h31
